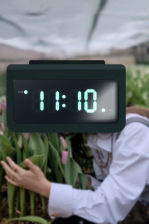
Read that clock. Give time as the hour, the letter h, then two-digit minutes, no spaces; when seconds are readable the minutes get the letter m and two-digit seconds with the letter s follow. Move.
11h10
